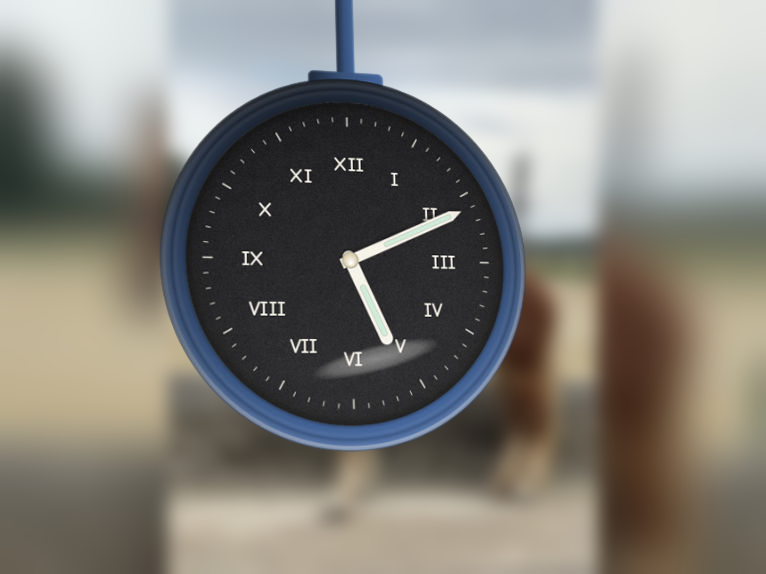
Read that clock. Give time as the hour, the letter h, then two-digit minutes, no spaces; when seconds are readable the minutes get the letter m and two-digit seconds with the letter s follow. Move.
5h11
